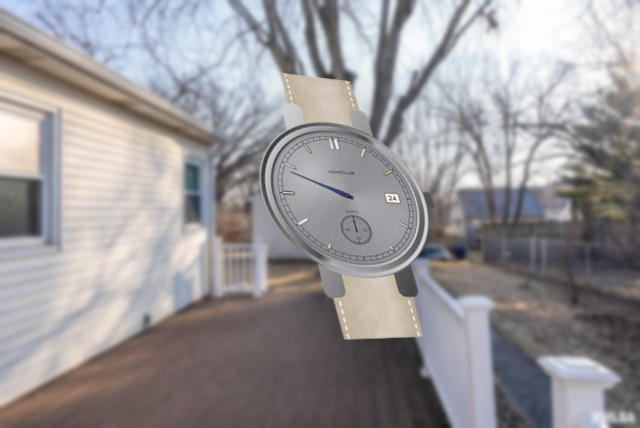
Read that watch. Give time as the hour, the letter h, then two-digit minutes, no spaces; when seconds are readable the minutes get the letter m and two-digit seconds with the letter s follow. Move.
9h49
